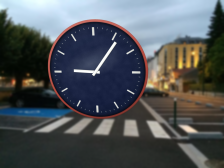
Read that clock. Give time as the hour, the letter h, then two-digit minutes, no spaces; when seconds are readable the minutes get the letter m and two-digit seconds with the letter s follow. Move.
9h06
